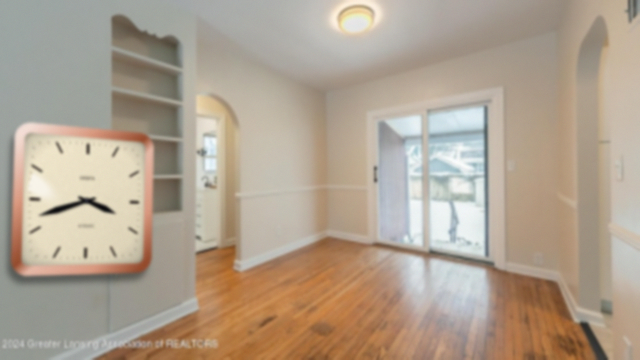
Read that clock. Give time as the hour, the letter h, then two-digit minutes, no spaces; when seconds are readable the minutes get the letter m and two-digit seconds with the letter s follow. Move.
3h42
